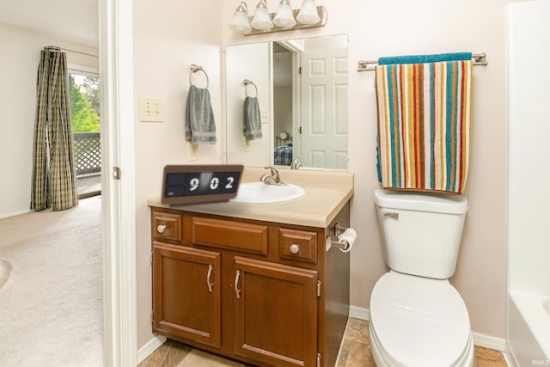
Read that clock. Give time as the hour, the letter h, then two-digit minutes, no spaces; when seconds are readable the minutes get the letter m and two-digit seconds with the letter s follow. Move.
9h02
